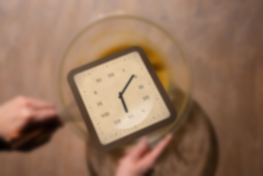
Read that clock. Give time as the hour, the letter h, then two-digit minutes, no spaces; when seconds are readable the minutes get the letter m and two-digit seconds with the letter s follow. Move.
6h09
